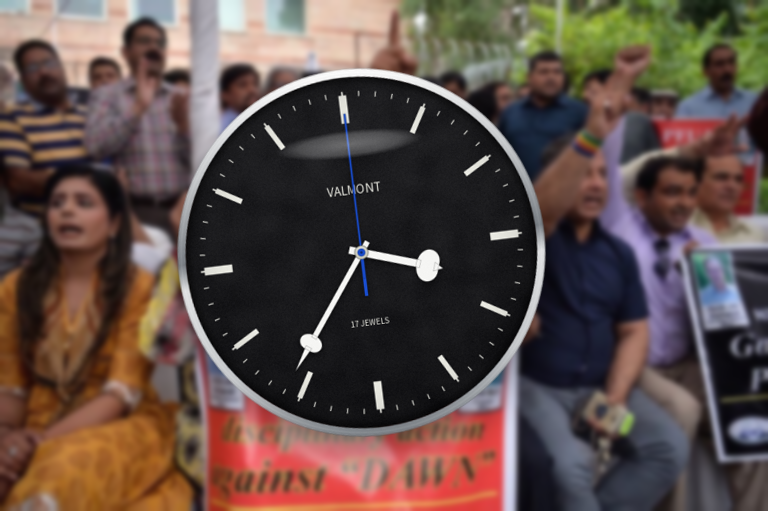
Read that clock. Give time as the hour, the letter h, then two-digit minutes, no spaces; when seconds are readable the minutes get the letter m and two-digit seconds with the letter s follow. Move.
3h36m00s
